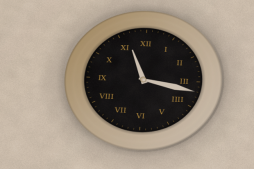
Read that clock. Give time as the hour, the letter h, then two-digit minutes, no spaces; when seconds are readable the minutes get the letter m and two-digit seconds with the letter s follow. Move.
11h17
